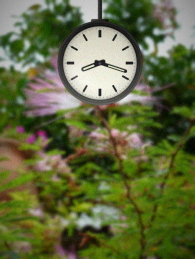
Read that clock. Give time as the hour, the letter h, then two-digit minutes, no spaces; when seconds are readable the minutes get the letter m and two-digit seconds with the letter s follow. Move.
8h18
